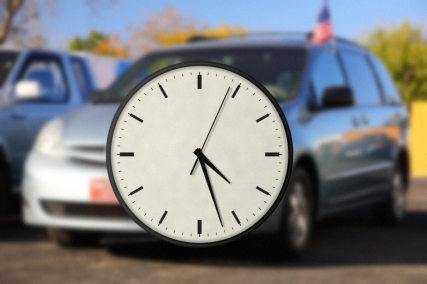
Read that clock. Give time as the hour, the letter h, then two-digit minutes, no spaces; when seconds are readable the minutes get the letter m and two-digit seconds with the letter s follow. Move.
4h27m04s
